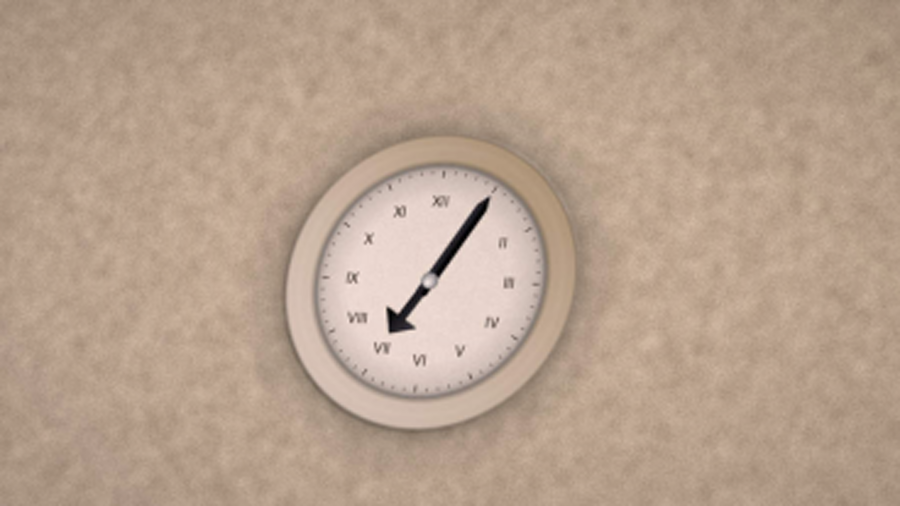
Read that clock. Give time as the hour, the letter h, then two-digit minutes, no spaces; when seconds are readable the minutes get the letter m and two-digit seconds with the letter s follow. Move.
7h05
